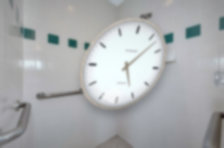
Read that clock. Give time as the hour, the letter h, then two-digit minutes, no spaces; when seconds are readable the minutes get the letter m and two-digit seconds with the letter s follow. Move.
5h07
